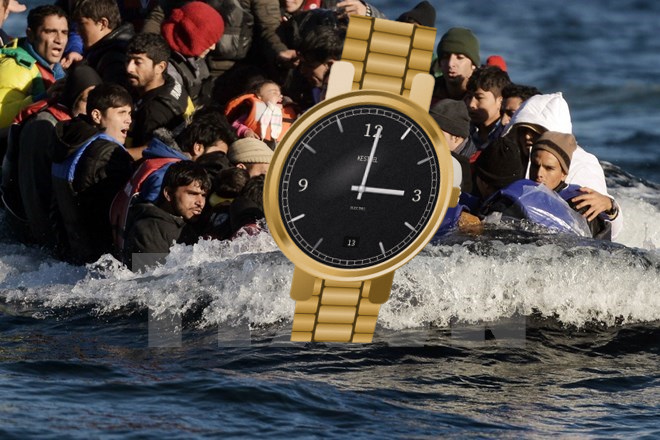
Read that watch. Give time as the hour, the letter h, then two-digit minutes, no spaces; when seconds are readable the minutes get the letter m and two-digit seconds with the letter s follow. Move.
3h01
